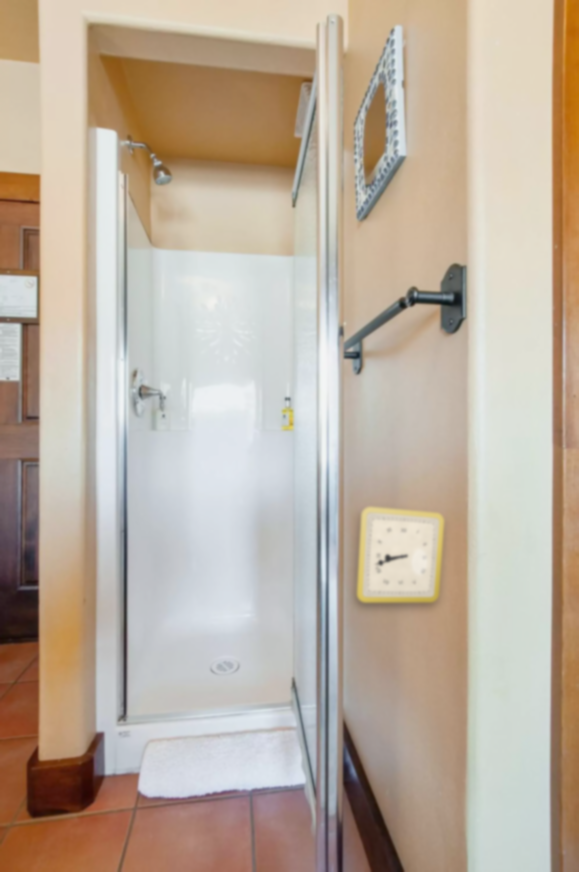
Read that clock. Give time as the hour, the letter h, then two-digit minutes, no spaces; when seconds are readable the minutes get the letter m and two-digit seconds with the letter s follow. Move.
8h42
